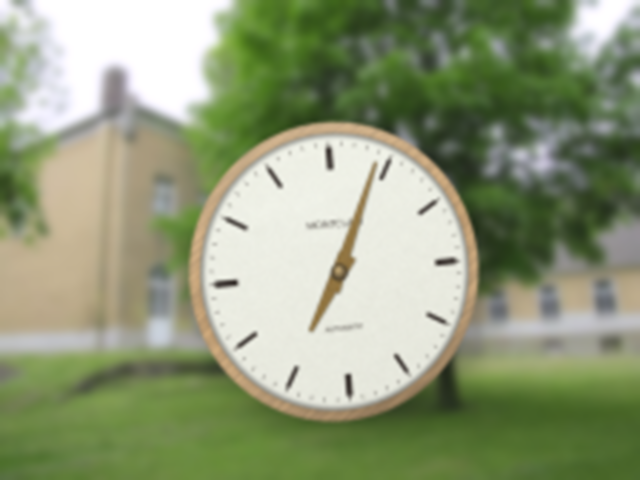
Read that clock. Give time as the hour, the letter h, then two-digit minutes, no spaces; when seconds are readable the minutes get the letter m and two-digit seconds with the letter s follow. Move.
7h04
